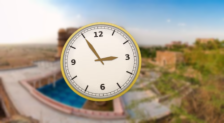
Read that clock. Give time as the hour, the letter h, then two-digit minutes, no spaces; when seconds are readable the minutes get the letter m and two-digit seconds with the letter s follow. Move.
2h55
